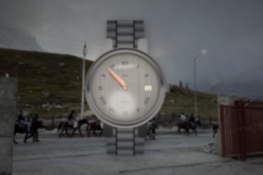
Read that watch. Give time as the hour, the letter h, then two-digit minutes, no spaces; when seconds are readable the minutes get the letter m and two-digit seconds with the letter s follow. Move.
10h53
